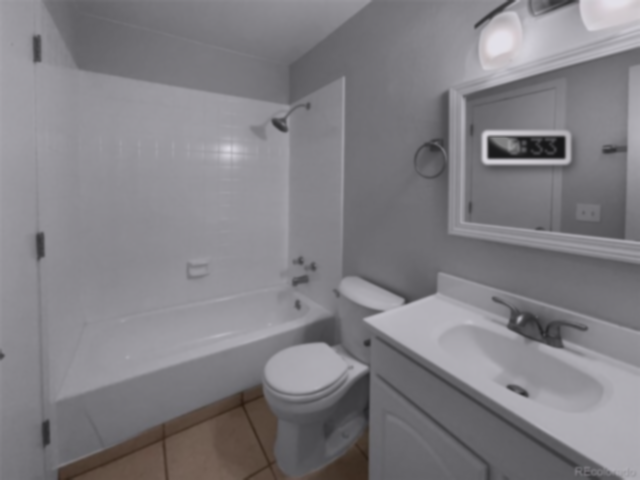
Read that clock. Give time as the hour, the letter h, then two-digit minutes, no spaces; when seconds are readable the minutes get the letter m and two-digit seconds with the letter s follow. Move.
0h33
